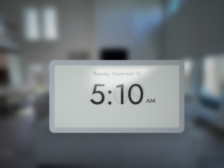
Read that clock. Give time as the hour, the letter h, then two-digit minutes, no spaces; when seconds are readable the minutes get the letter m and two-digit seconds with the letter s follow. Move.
5h10
